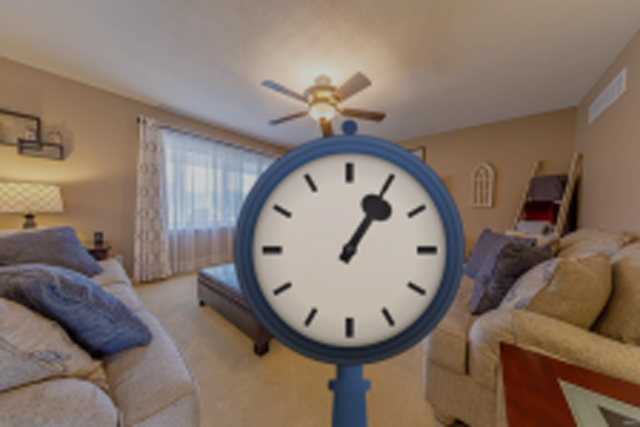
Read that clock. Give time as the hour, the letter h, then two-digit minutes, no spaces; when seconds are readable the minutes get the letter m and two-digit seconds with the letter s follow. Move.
1h05
